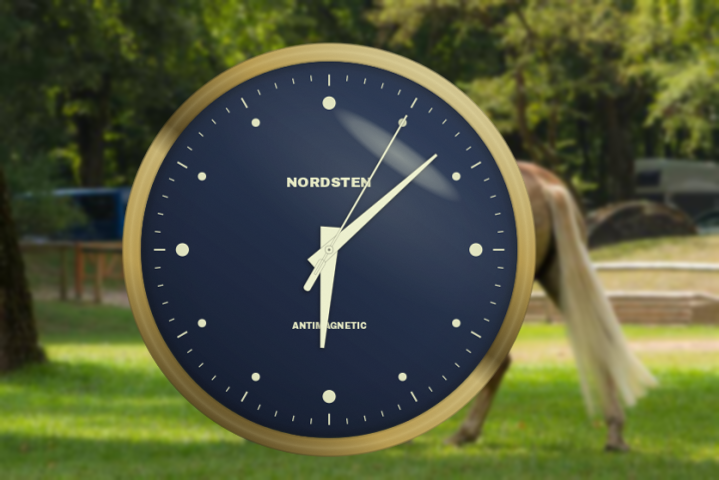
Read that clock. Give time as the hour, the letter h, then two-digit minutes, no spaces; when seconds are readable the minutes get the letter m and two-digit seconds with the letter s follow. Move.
6h08m05s
